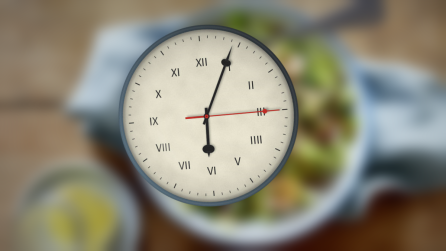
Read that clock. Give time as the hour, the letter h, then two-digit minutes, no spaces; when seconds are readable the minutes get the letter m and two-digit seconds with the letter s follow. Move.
6h04m15s
